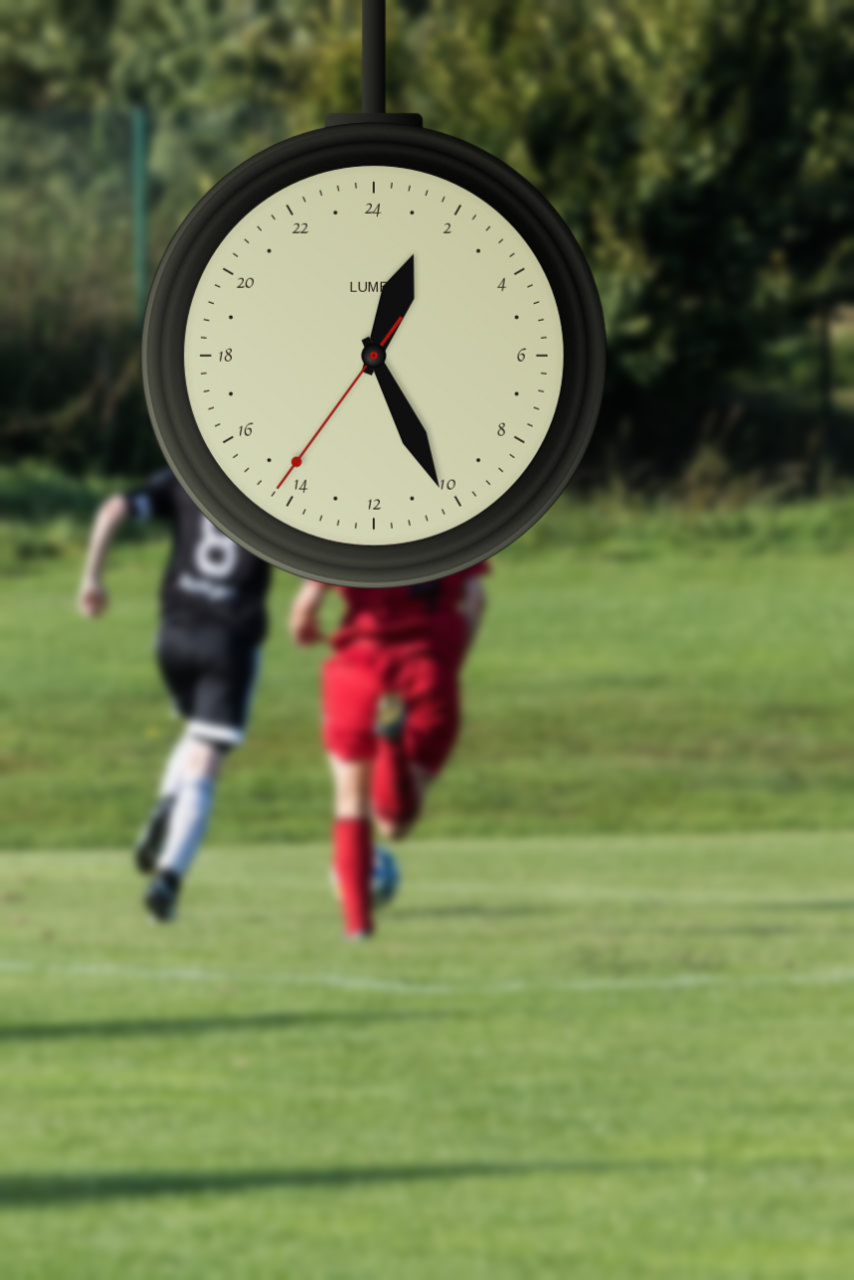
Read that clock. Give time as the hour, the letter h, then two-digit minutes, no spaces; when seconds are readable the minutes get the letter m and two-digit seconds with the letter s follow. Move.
1h25m36s
